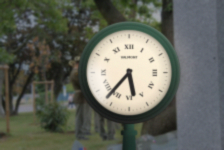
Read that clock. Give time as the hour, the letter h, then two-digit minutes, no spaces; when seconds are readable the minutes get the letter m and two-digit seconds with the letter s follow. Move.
5h37
